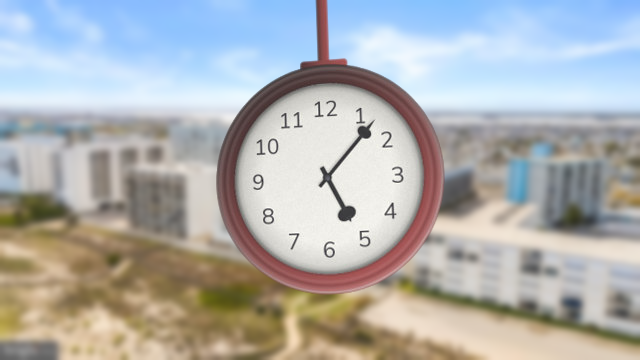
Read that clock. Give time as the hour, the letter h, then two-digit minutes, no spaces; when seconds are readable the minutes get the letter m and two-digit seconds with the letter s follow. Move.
5h07
